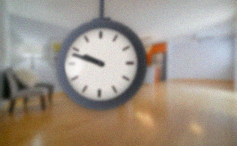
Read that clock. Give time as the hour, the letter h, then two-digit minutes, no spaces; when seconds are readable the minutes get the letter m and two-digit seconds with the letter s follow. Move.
9h48
